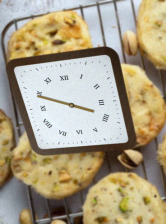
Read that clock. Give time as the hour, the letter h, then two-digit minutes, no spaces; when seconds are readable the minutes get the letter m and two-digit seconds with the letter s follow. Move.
3h49
